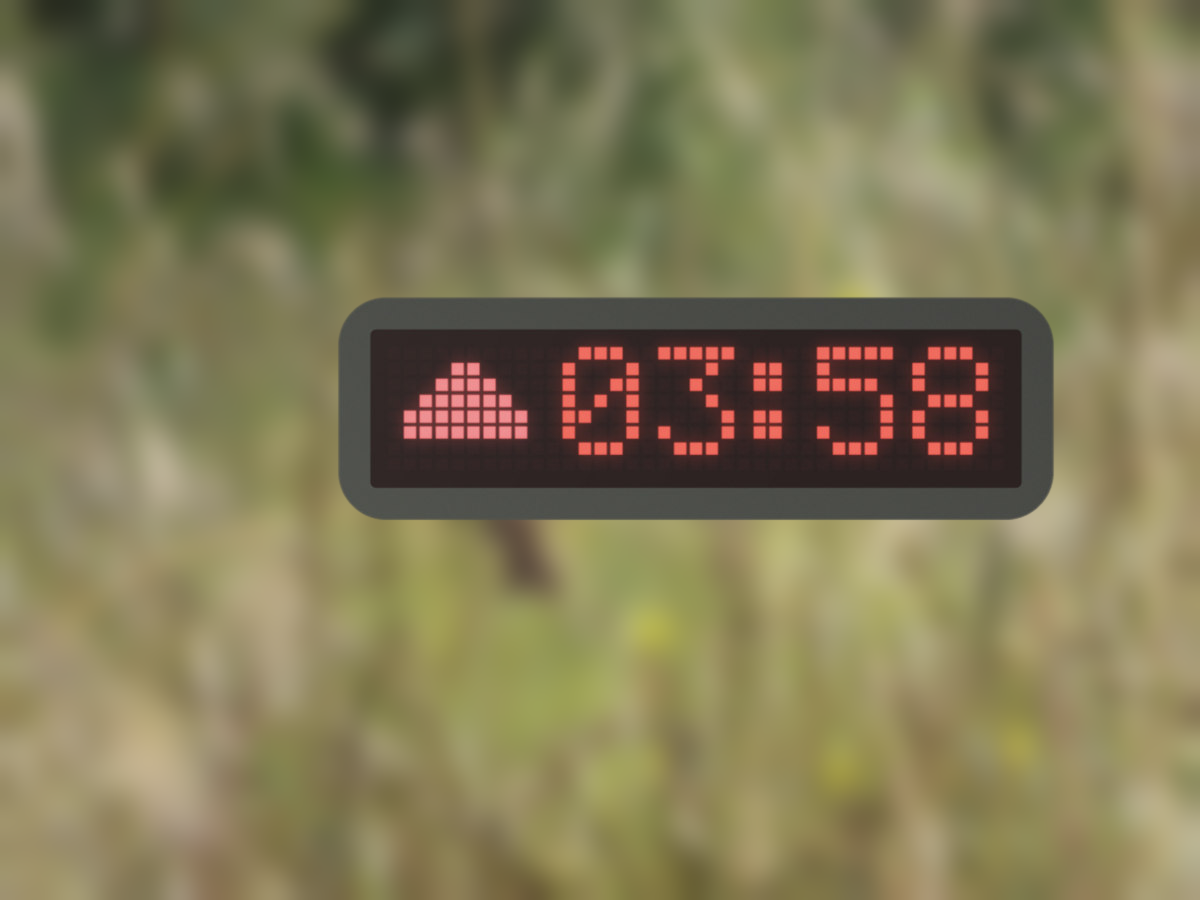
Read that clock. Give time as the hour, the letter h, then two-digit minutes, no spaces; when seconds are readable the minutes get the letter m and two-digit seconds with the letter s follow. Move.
3h58
